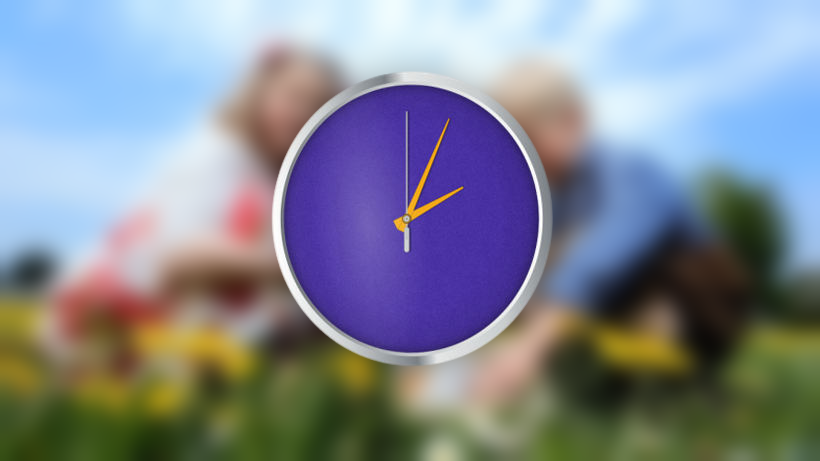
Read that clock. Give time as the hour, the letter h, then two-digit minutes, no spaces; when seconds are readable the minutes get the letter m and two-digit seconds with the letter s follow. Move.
2h04m00s
